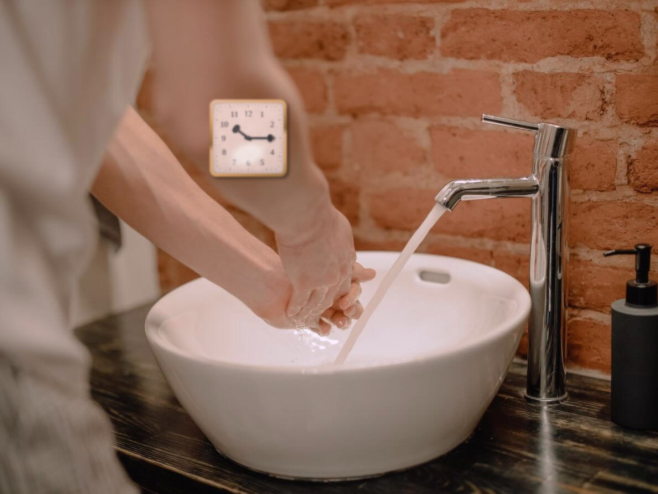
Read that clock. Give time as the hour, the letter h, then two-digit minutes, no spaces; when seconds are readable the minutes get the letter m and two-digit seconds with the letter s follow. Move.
10h15
